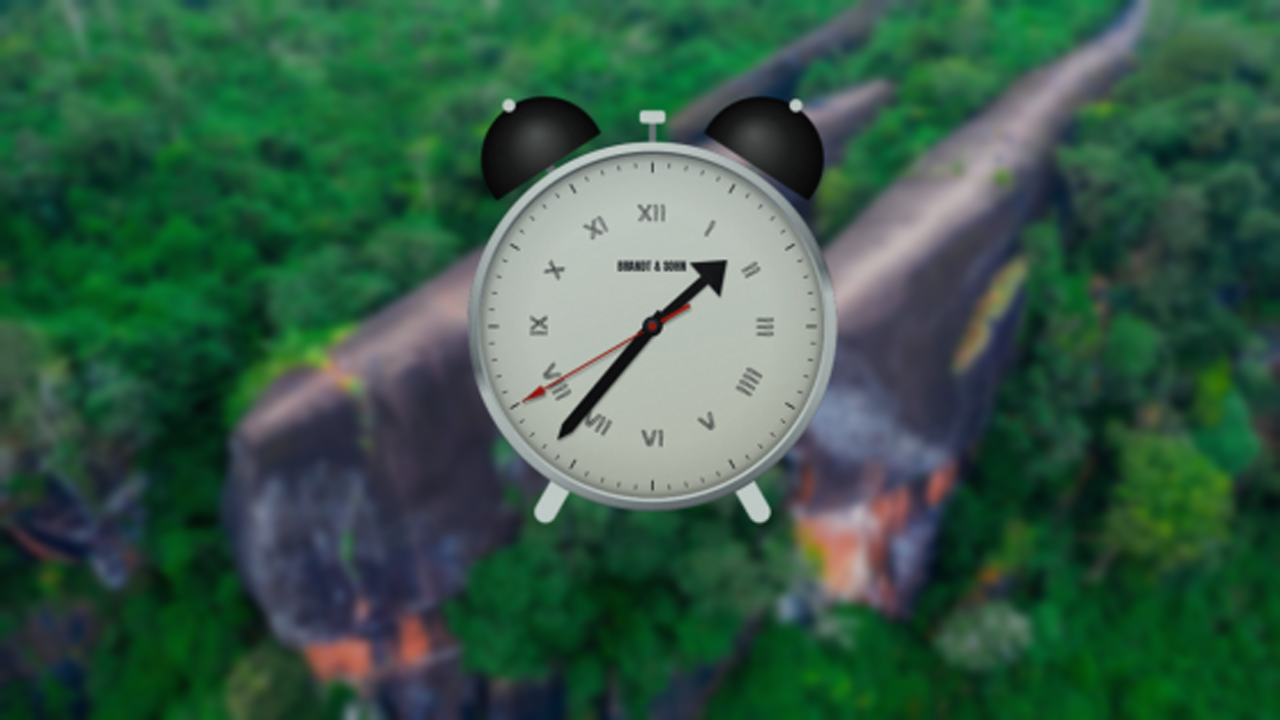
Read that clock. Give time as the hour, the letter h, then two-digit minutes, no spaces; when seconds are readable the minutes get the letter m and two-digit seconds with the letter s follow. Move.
1h36m40s
